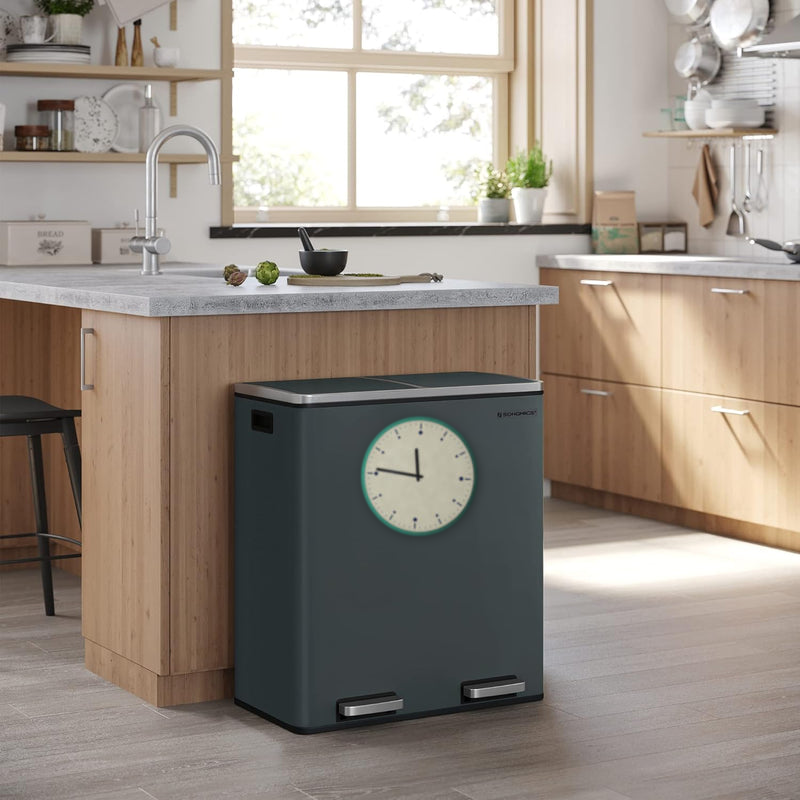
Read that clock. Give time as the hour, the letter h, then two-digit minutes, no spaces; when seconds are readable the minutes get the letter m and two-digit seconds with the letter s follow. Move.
11h46
